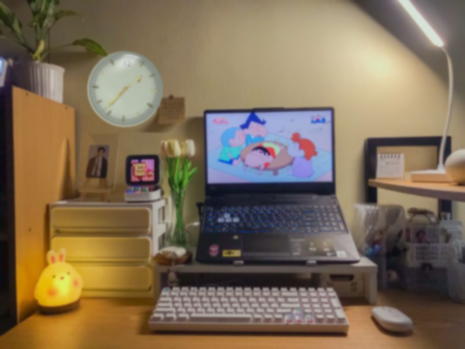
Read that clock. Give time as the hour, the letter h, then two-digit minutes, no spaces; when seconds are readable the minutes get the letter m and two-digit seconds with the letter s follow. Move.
1h37
